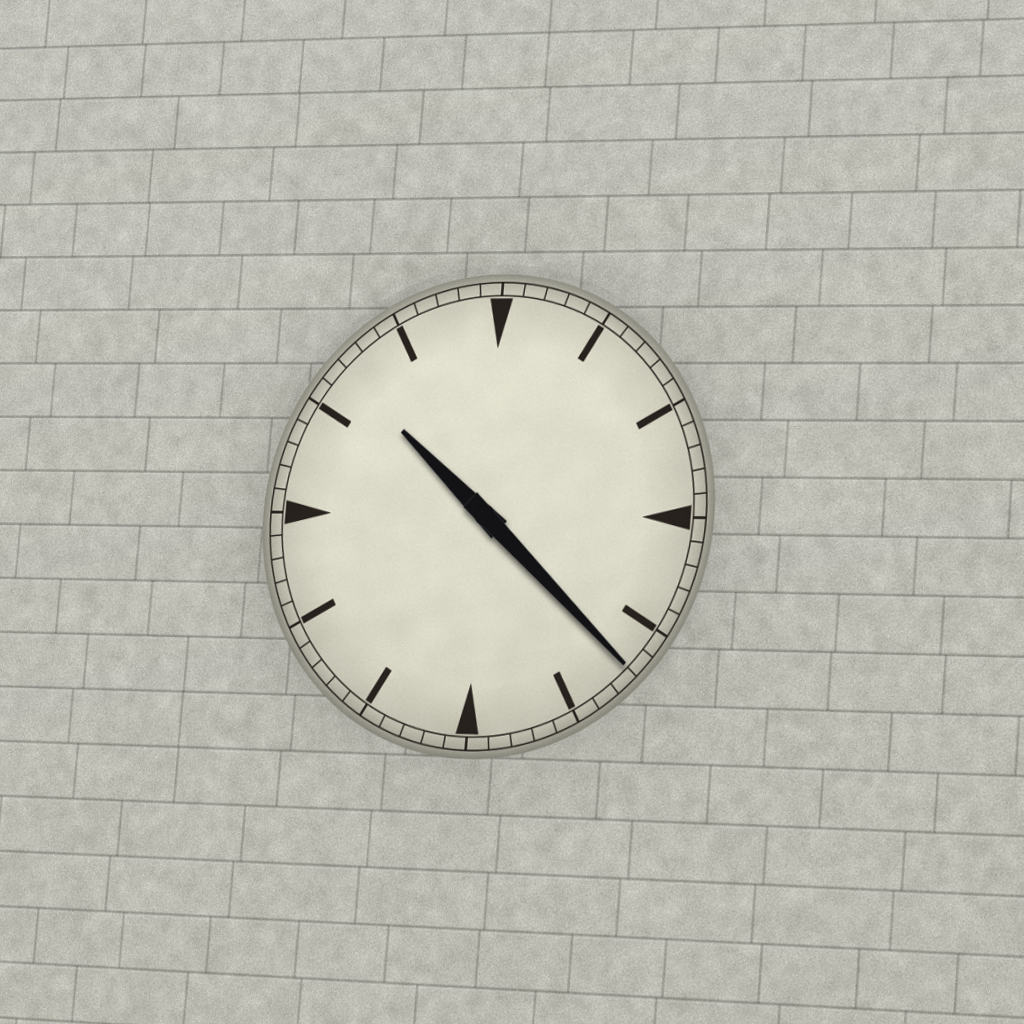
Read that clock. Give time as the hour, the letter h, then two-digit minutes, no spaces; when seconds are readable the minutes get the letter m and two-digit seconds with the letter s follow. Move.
10h22
